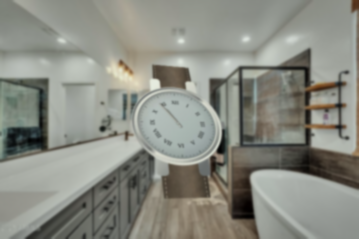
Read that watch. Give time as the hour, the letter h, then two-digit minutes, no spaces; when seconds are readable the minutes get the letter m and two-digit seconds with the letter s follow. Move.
10h54
